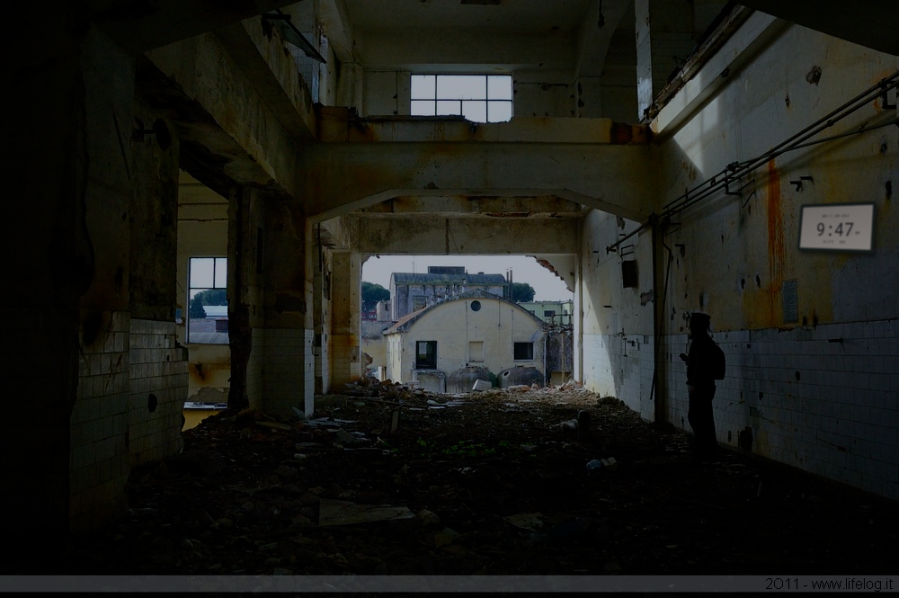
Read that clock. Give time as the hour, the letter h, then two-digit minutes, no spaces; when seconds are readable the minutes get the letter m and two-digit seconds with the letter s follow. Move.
9h47
